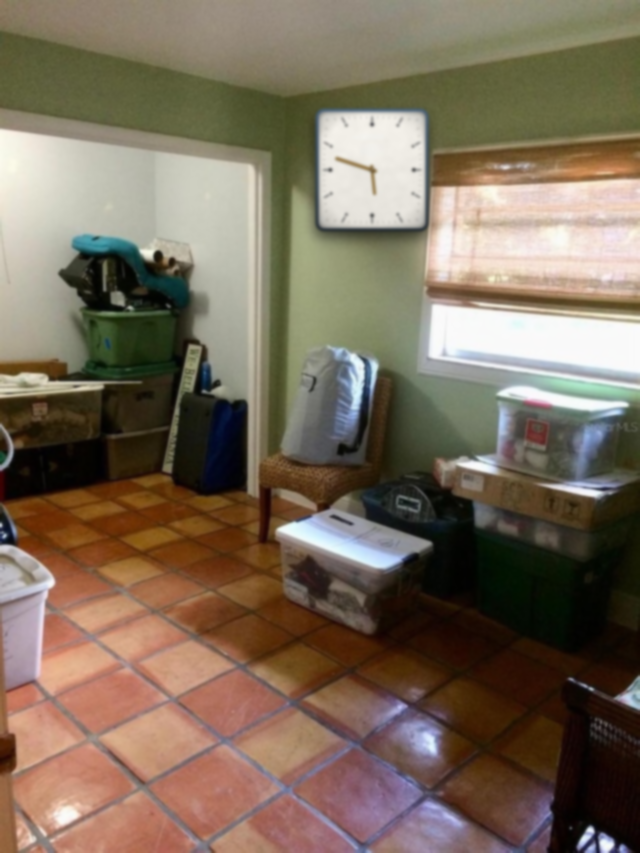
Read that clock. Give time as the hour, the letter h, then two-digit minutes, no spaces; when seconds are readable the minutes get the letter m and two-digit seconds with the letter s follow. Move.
5h48
